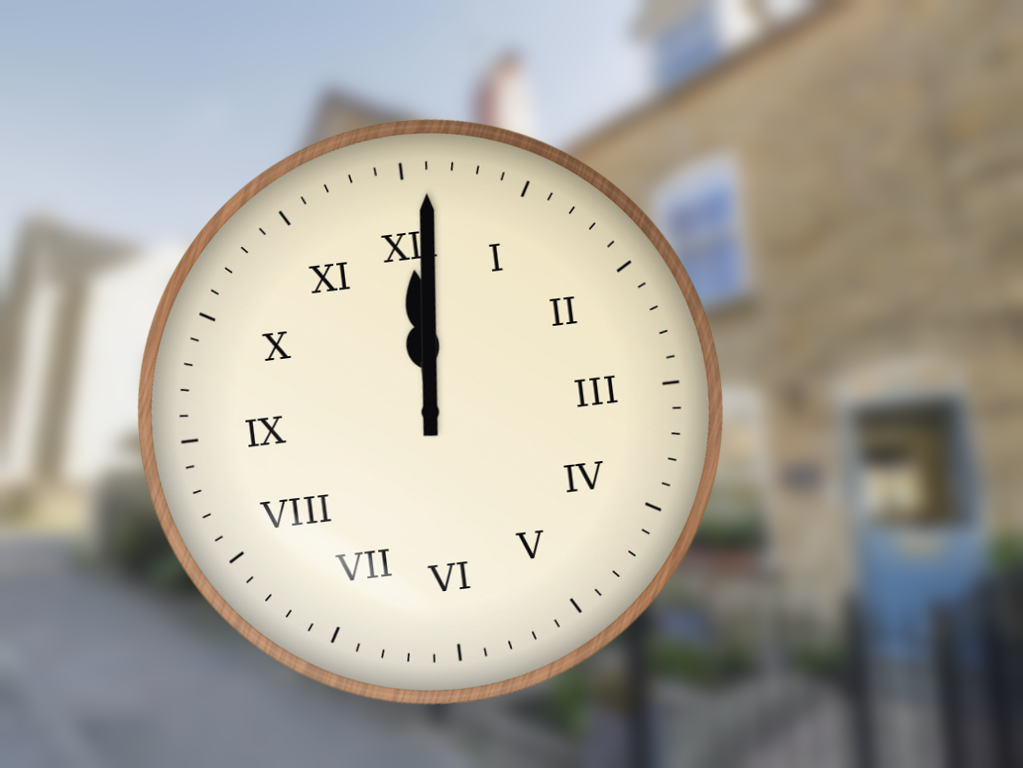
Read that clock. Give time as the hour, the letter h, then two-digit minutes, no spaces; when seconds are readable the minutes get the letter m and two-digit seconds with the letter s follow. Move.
12h01
